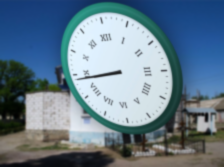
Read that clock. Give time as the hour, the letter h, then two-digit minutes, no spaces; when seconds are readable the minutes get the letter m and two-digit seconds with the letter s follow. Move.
8h44
